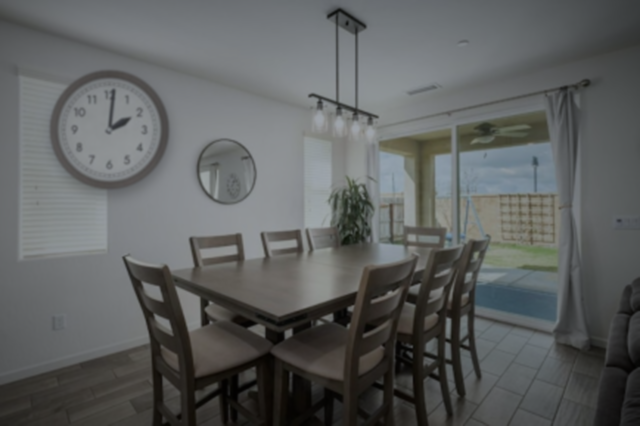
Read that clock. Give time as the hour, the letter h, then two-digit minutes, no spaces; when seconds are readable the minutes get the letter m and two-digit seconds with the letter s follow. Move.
2h01
